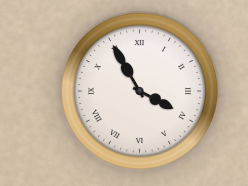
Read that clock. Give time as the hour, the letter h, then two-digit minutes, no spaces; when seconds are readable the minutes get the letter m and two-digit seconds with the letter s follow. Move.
3h55
